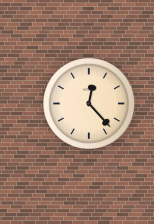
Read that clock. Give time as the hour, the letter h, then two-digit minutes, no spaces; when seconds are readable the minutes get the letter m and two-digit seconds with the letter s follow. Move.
12h23
